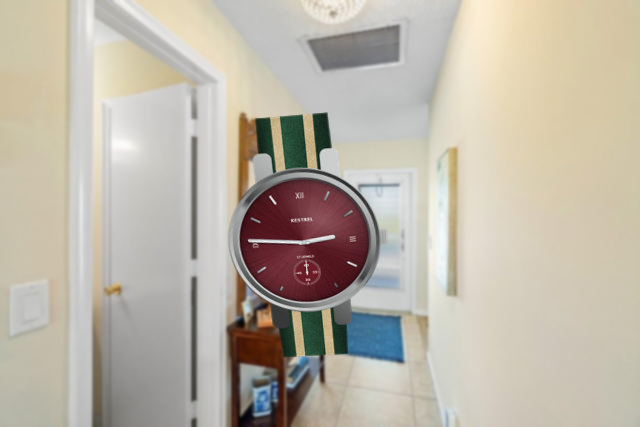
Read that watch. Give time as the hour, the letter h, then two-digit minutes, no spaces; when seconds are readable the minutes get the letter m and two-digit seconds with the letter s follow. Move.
2h46
